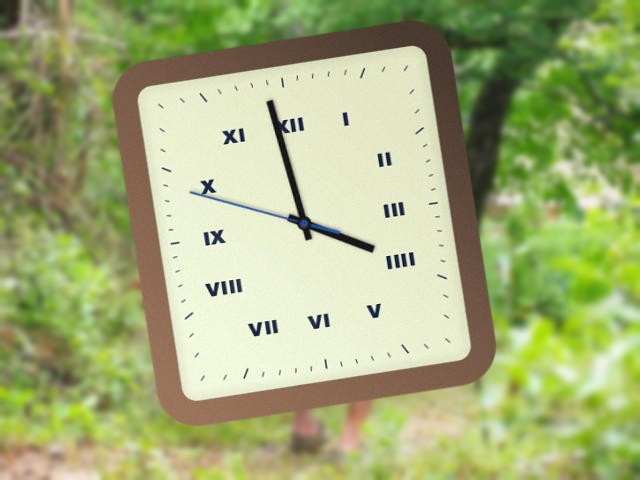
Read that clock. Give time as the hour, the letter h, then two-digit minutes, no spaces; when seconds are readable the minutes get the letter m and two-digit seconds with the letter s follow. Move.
3h58m49s
